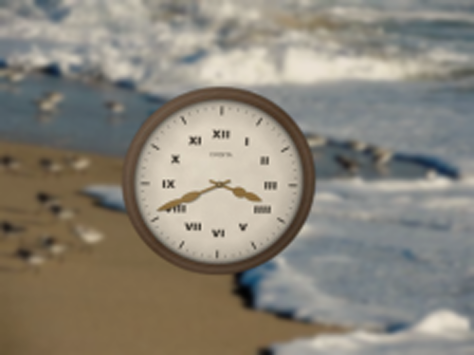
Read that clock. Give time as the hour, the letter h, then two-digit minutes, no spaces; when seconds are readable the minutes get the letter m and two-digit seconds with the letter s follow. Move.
3h41
